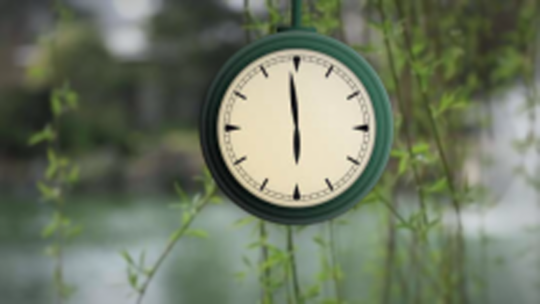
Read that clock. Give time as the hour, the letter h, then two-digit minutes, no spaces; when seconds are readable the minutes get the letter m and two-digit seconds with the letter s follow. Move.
5h59
